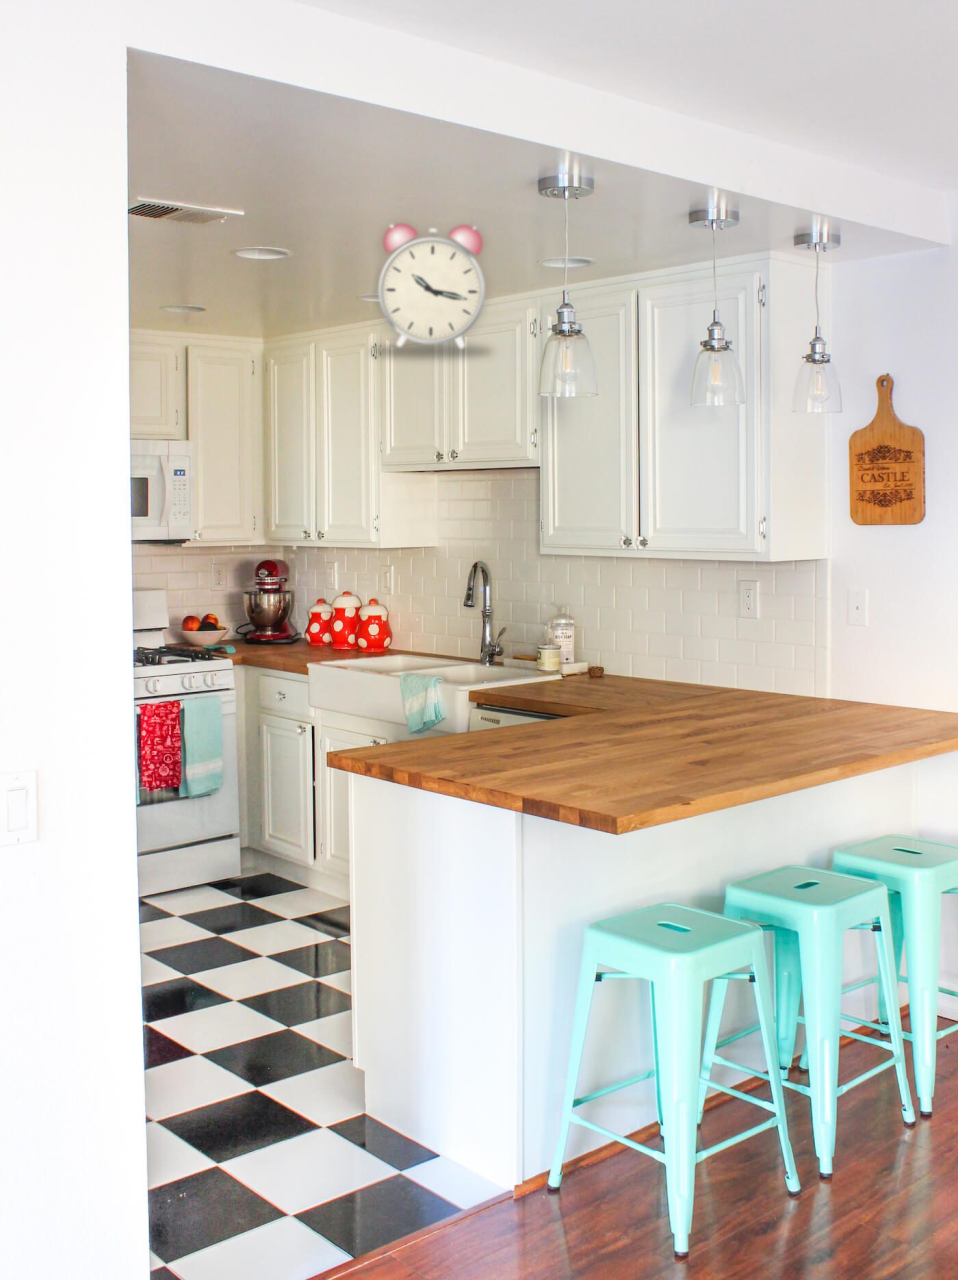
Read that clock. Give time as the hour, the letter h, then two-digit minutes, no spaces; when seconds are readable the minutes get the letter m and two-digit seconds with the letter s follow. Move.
10h17
